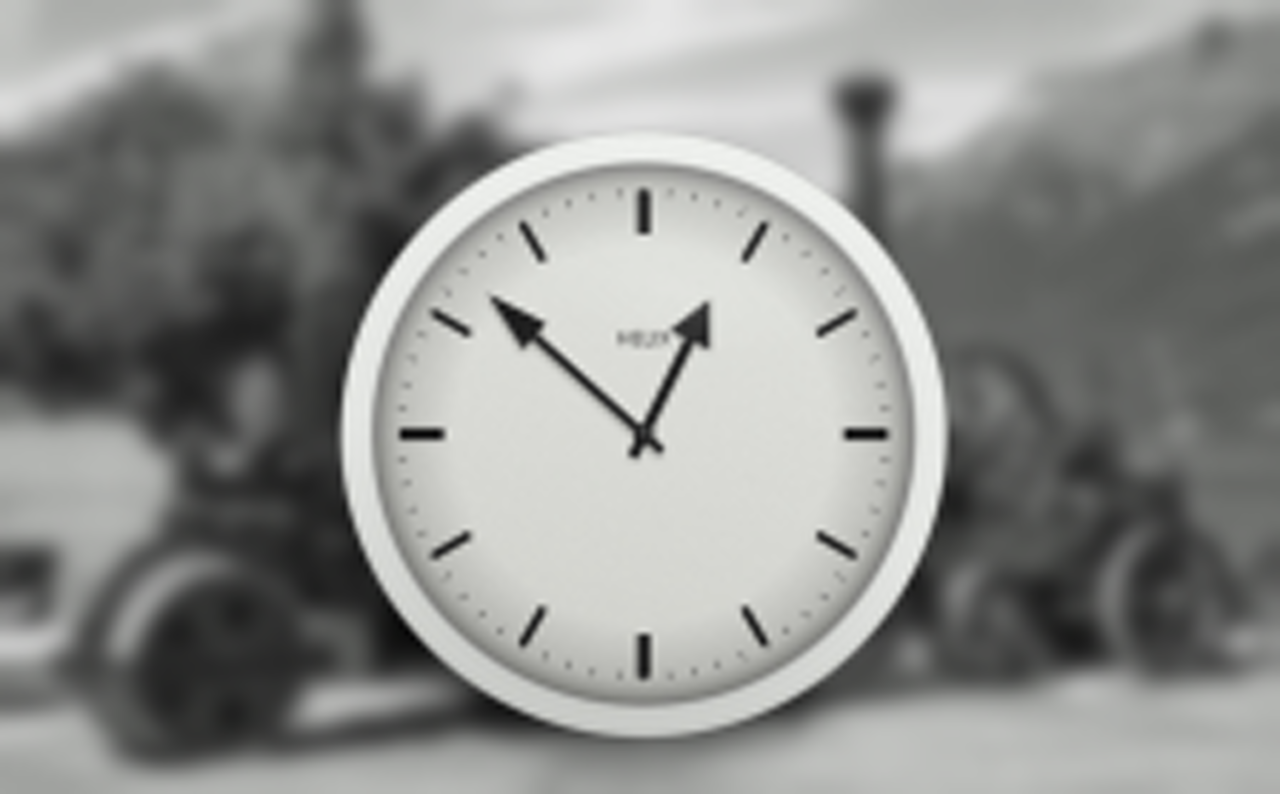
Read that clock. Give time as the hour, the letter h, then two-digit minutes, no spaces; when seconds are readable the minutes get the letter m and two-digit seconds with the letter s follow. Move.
12h52
